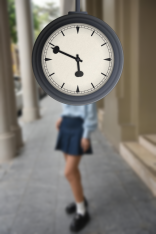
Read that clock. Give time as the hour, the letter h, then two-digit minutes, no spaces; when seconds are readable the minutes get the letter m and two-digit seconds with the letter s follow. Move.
5h49
